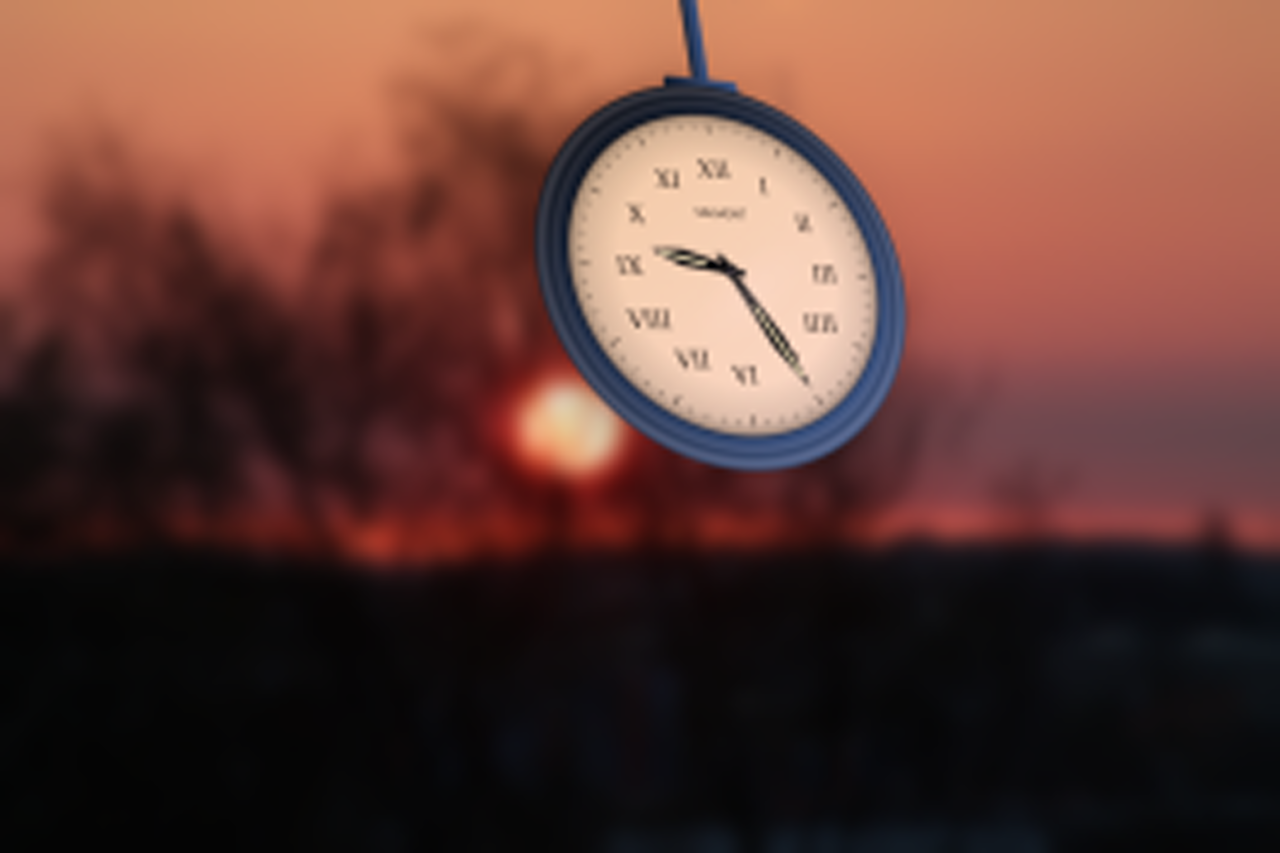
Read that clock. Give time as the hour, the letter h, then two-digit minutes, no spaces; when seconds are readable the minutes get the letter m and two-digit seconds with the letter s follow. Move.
9h25
